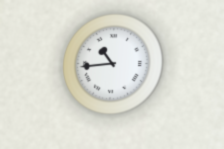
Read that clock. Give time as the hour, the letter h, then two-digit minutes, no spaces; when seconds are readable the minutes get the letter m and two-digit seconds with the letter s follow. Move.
10h44
